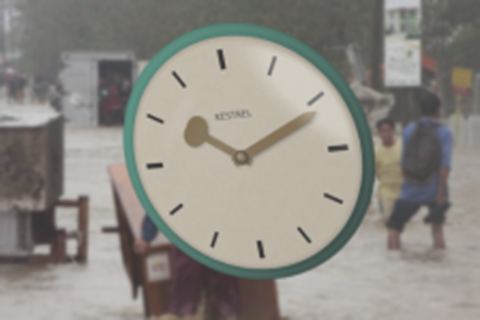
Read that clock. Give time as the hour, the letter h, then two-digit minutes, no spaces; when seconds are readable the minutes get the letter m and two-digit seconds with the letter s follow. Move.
10h11
